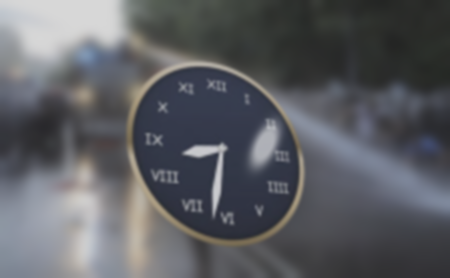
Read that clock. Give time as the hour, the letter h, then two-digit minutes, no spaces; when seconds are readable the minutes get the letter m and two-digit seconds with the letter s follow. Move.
8h32
